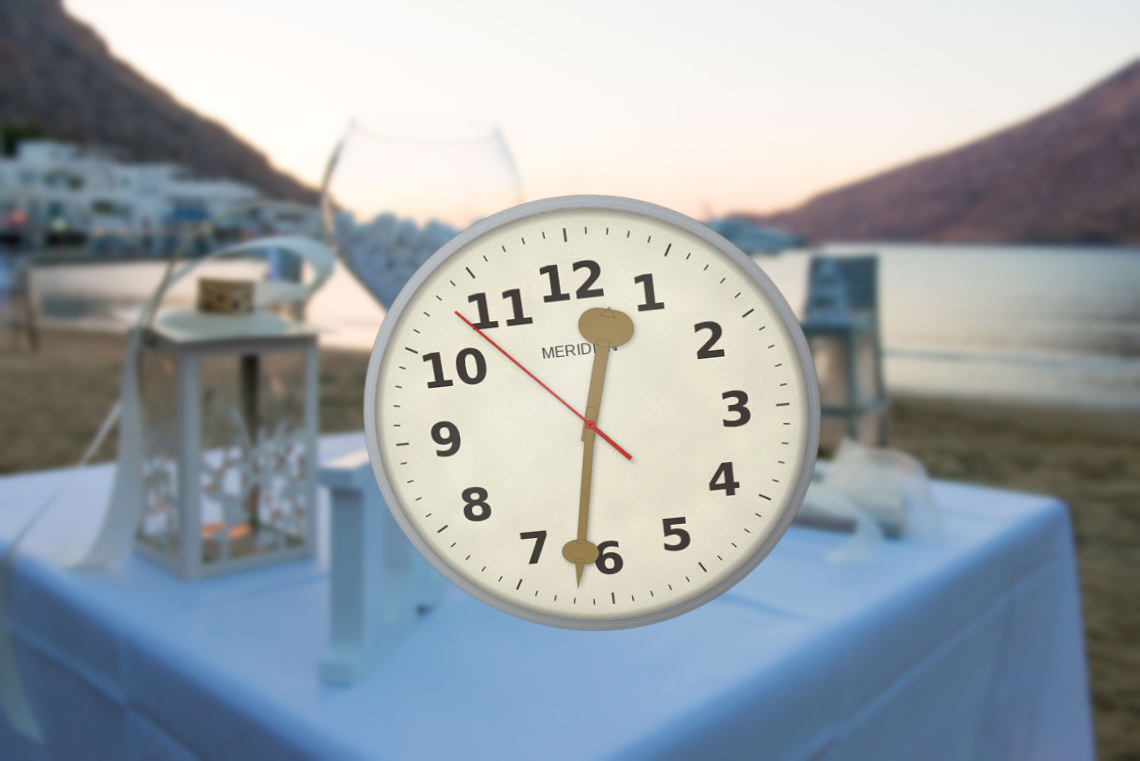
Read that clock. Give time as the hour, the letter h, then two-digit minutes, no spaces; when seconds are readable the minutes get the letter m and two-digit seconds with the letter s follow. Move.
12h31m53s
